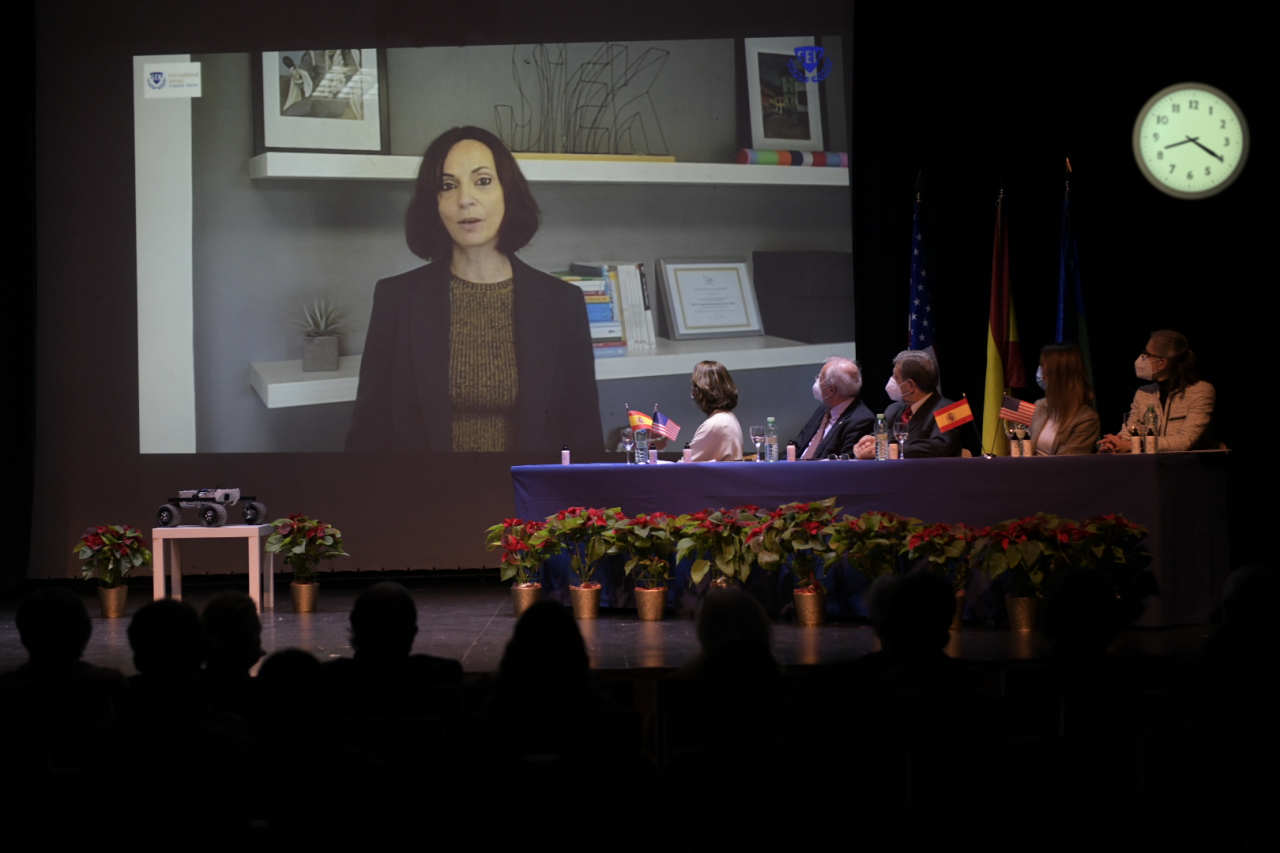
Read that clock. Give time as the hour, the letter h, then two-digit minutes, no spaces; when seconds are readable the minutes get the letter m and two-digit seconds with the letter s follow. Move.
8h20
